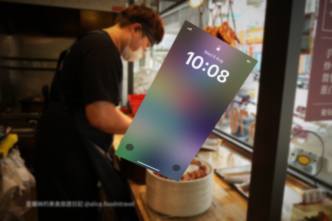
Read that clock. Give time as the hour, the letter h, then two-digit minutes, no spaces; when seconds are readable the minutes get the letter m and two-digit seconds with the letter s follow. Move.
10h08
